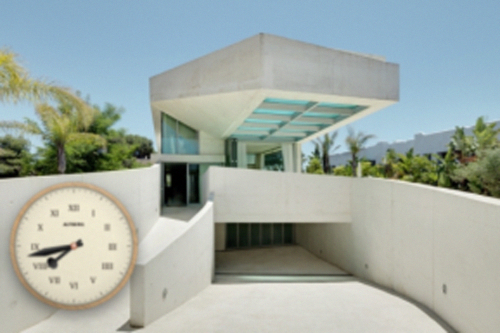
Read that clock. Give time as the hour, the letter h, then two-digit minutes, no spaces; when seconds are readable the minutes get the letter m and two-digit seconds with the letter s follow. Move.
7h43
